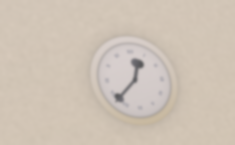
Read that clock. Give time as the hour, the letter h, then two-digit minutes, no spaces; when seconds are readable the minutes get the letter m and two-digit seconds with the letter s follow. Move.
12h38
